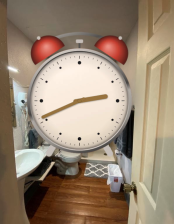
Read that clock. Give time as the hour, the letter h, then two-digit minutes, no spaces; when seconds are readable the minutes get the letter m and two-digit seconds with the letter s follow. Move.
2h41
